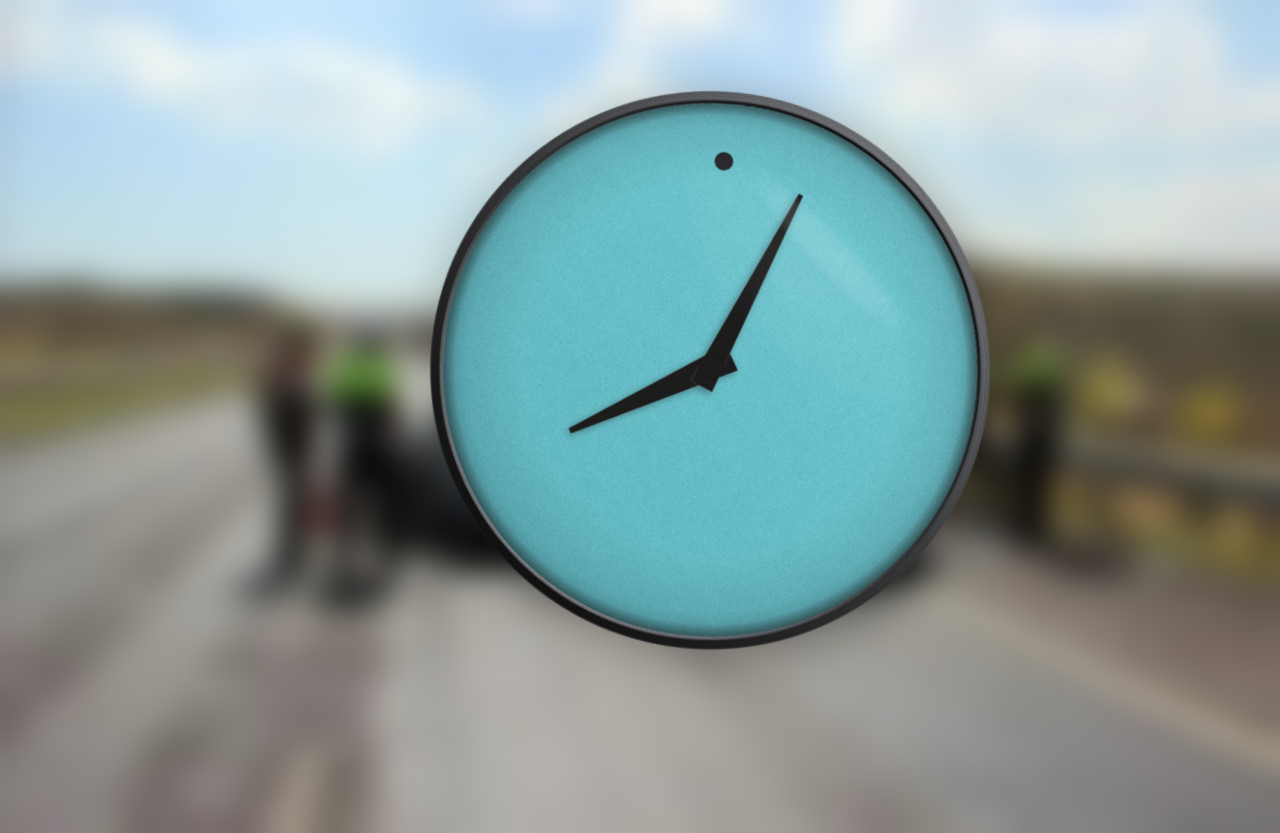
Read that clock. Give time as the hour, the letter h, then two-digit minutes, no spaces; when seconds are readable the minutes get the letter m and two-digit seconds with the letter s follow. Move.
8h04
